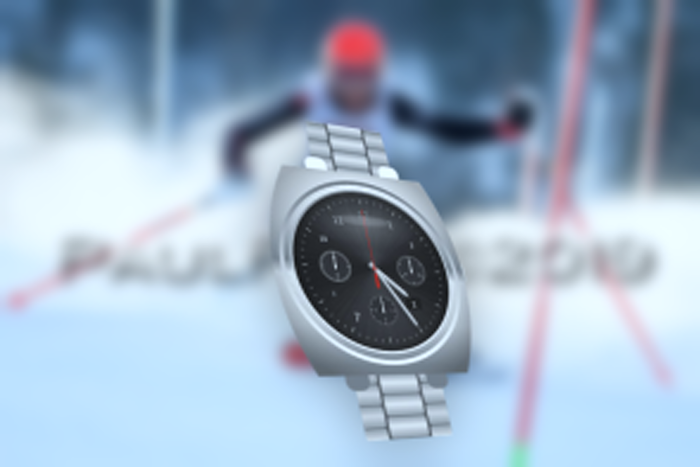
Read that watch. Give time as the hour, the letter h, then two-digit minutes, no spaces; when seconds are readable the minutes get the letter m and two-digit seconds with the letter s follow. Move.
4h25
